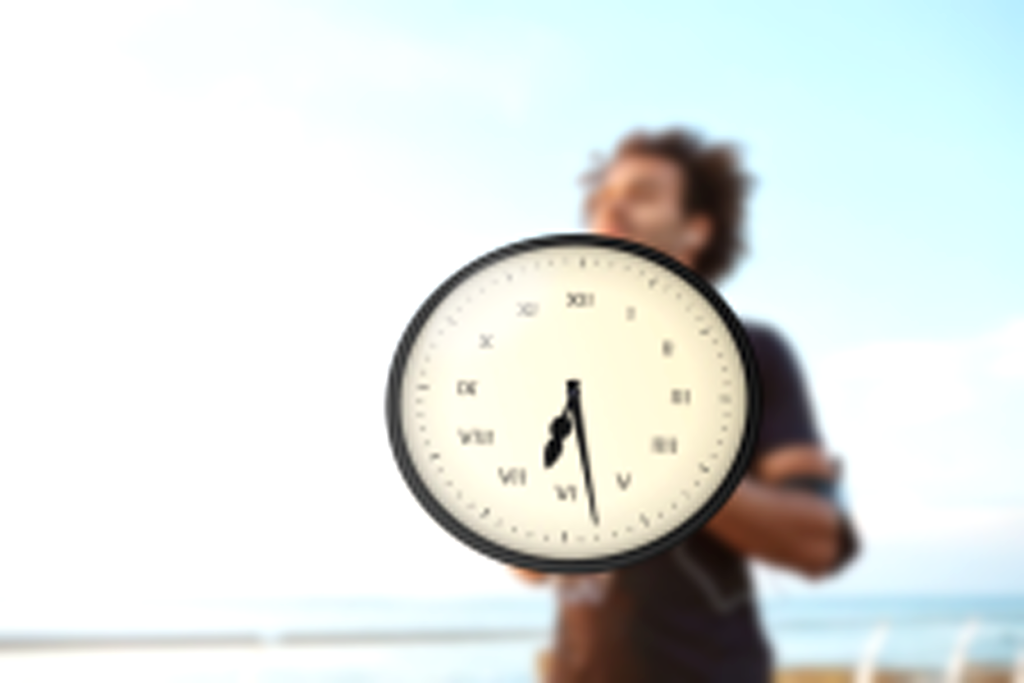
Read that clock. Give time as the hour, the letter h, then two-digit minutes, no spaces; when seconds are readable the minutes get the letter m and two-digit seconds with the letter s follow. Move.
6h28
